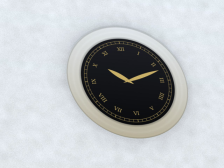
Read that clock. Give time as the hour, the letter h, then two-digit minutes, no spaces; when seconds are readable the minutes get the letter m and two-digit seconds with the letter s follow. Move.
10h12
